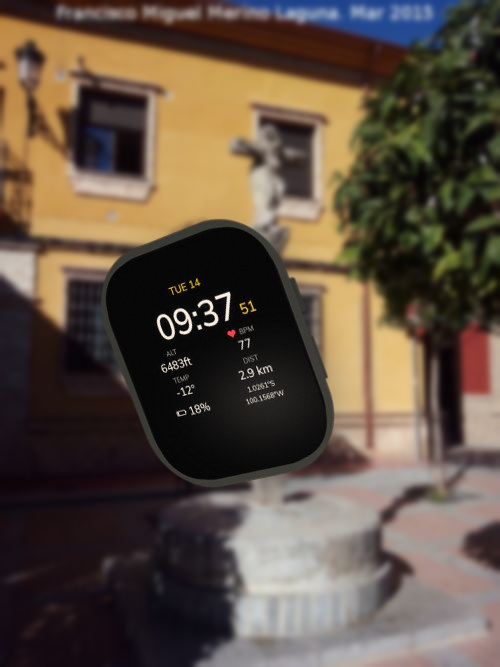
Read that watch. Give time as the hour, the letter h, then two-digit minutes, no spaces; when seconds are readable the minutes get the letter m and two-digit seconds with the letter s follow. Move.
9h37m51s
